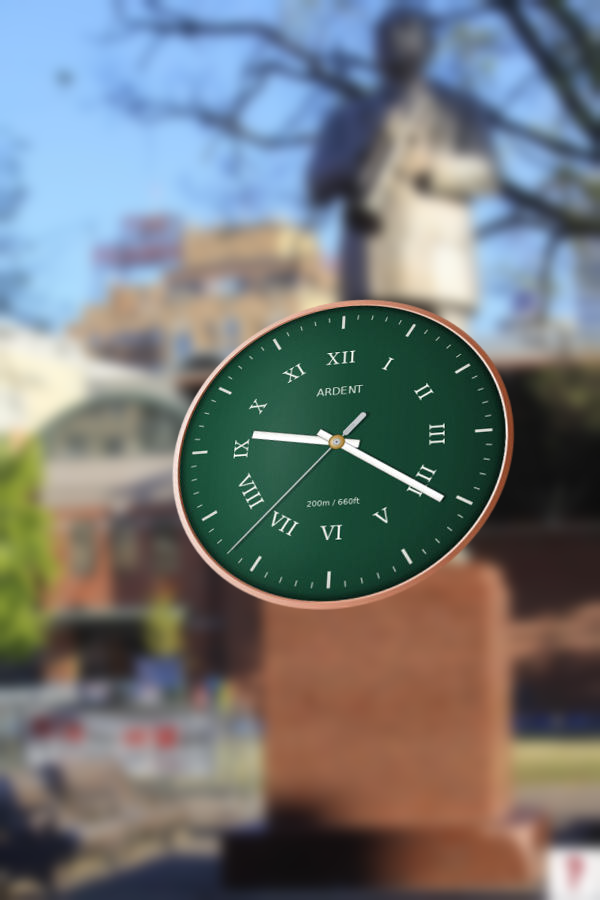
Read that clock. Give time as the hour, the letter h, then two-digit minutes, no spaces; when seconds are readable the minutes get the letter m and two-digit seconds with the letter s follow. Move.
9h20m37s
